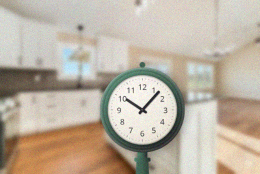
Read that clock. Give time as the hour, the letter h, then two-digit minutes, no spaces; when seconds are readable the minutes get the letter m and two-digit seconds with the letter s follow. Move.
10h07
